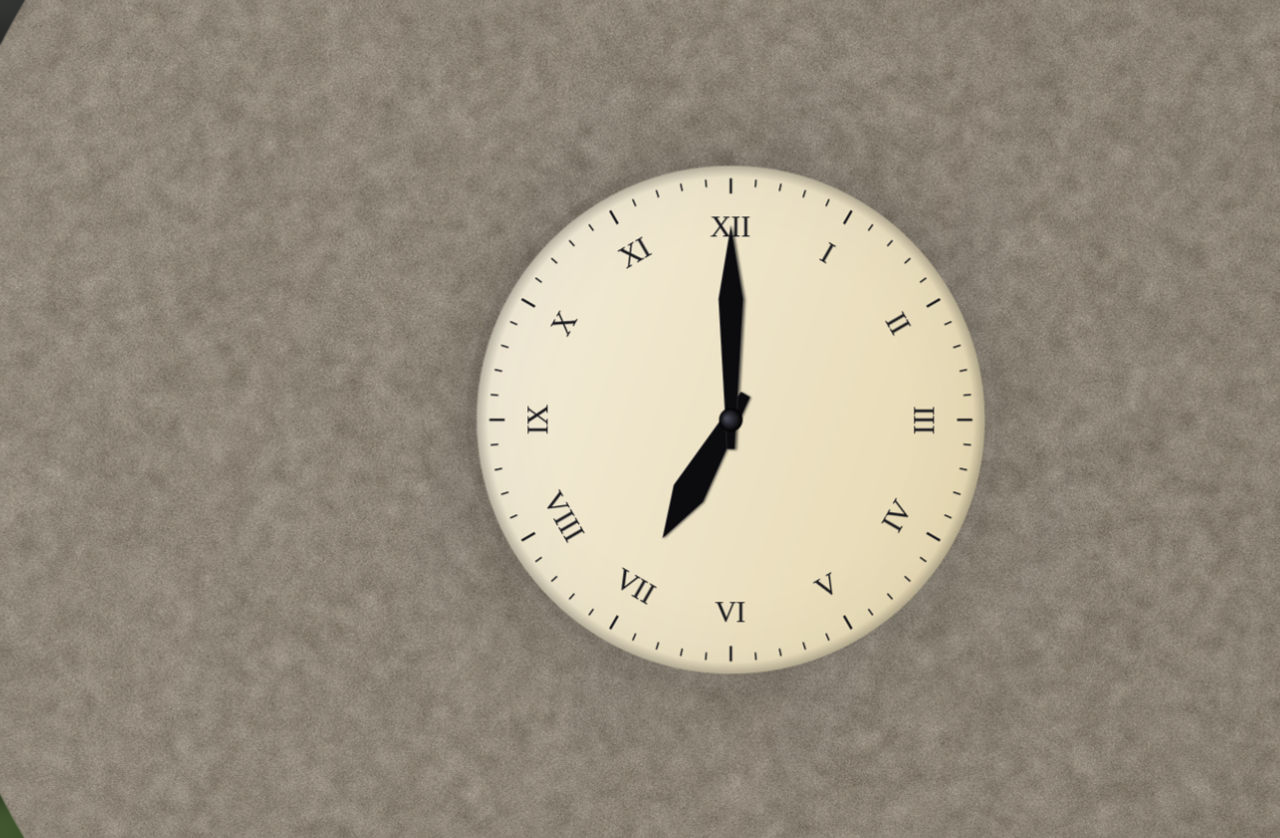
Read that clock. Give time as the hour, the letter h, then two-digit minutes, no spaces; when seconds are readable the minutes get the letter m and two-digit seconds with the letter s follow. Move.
7h00
